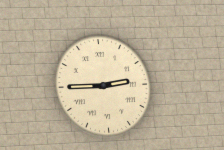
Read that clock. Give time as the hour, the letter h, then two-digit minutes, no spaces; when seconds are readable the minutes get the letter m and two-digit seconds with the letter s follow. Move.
2h45
